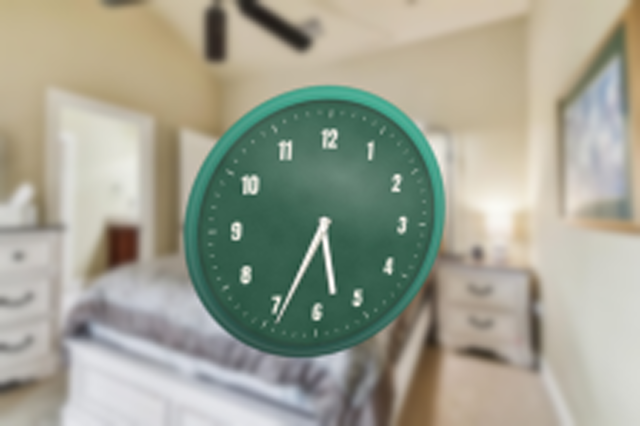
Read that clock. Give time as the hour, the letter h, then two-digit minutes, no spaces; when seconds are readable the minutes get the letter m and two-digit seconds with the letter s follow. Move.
5h34
